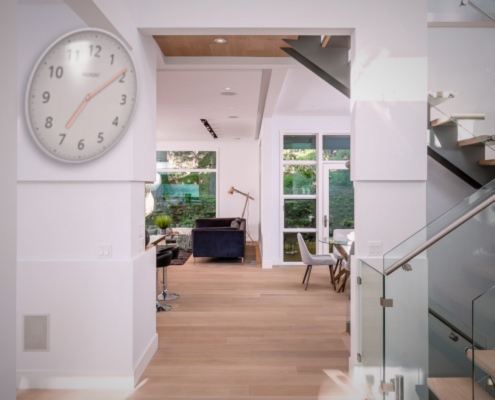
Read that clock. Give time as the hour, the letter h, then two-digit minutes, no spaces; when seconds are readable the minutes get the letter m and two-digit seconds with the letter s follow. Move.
7h09
